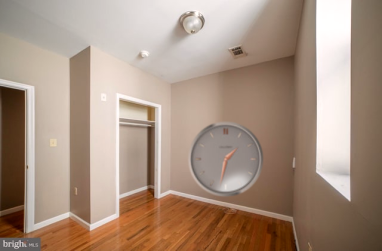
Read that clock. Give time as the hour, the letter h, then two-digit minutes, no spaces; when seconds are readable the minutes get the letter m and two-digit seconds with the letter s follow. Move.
1h32
